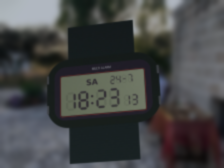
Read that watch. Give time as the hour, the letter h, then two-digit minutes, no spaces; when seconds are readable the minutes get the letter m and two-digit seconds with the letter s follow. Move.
18h23m13s
